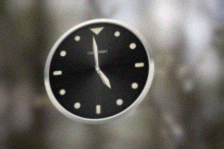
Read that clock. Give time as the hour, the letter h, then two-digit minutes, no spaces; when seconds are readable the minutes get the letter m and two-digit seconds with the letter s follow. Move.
4h59
